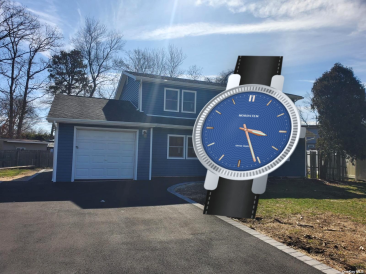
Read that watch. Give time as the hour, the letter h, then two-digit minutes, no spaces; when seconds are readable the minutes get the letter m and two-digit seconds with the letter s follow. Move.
3h26
